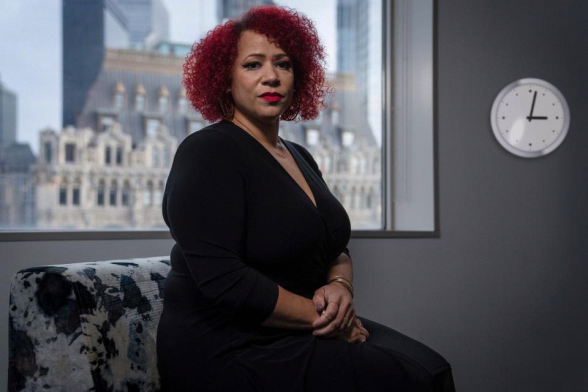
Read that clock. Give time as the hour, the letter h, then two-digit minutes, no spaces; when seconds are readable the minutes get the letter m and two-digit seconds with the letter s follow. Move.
3h02
